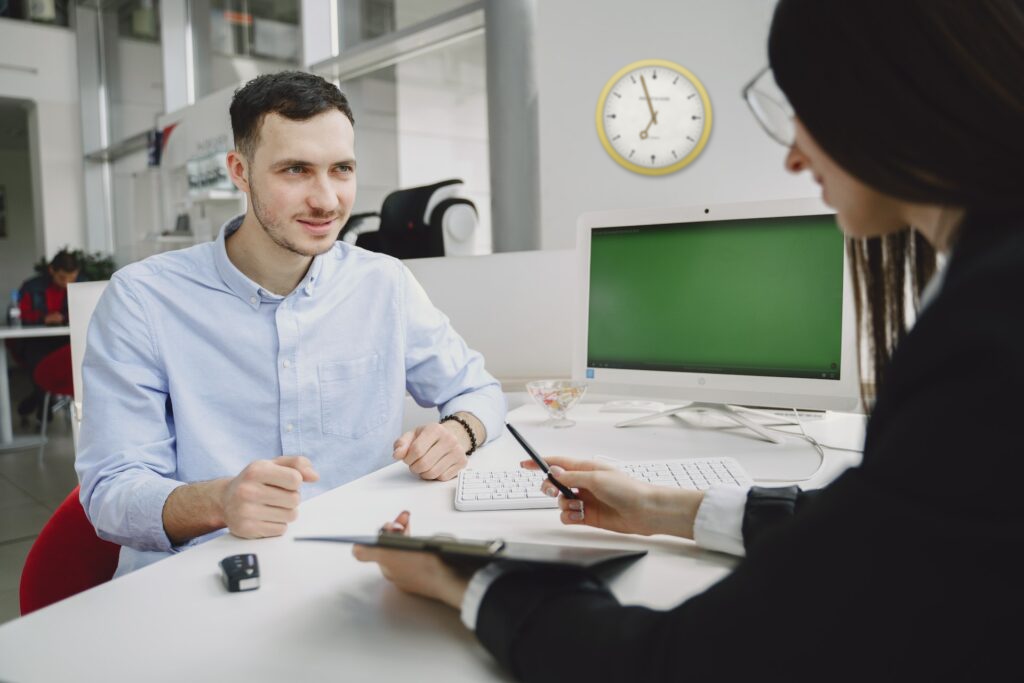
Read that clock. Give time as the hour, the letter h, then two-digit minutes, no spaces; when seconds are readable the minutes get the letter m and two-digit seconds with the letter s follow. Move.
6h57
